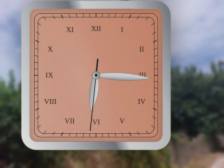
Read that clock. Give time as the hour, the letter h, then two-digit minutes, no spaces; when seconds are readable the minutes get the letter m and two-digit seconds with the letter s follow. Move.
6h15m31s
